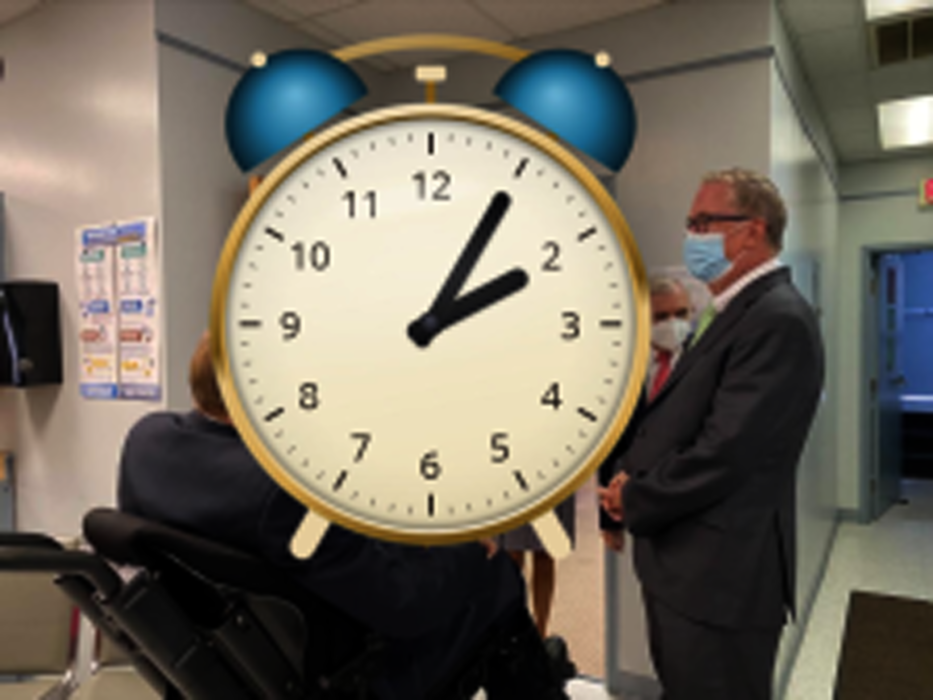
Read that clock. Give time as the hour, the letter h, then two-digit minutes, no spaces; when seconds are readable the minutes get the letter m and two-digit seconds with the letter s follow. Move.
2h05
